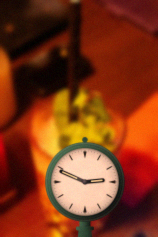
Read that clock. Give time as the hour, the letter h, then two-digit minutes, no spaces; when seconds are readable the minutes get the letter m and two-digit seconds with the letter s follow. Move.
2h49
